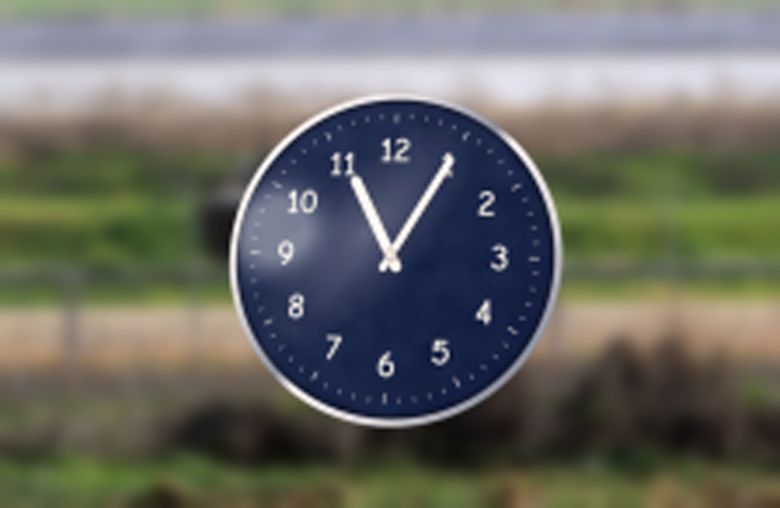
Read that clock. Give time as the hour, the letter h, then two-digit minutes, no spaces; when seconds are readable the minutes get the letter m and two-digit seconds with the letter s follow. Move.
11h05
